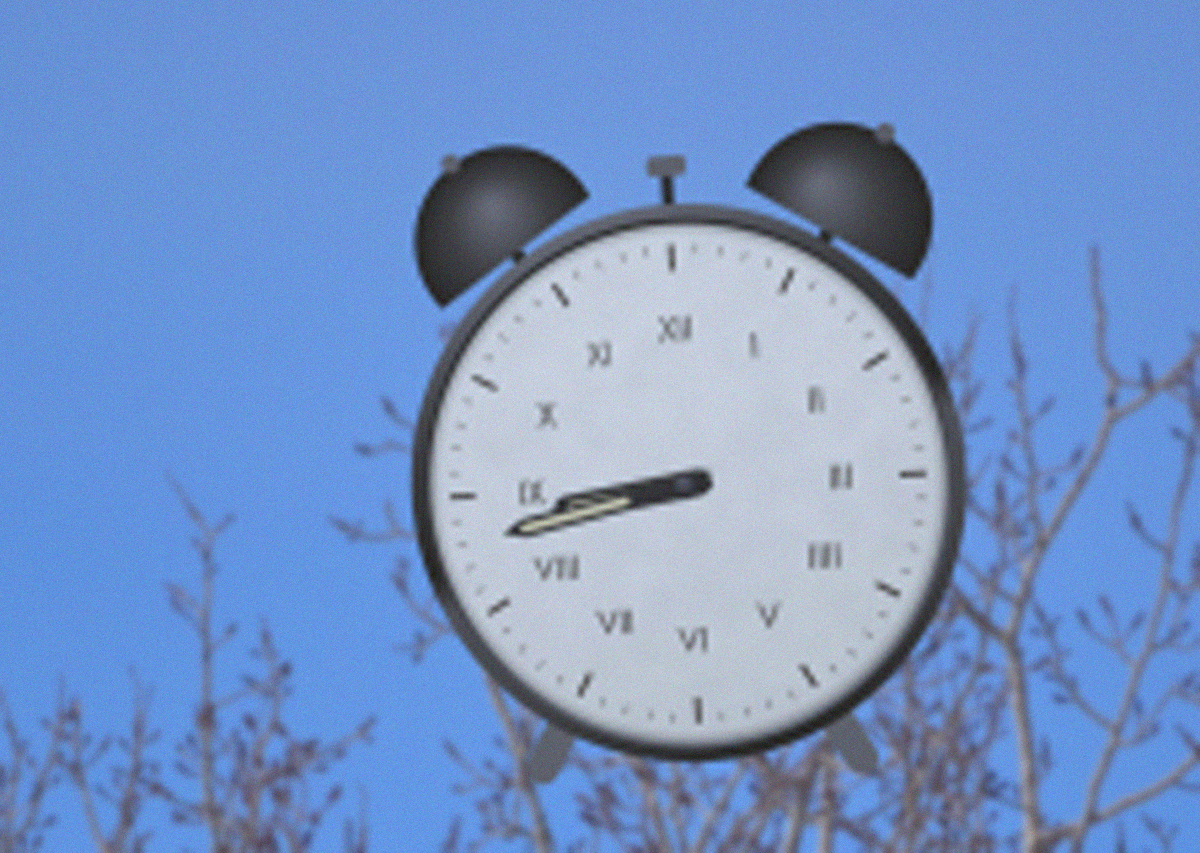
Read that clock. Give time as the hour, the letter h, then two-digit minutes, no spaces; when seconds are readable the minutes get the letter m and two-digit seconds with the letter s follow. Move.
8h43
